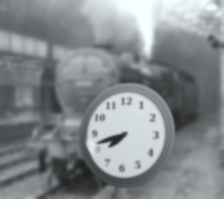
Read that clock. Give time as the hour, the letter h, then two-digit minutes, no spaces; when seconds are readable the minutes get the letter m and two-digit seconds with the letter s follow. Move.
7h42
